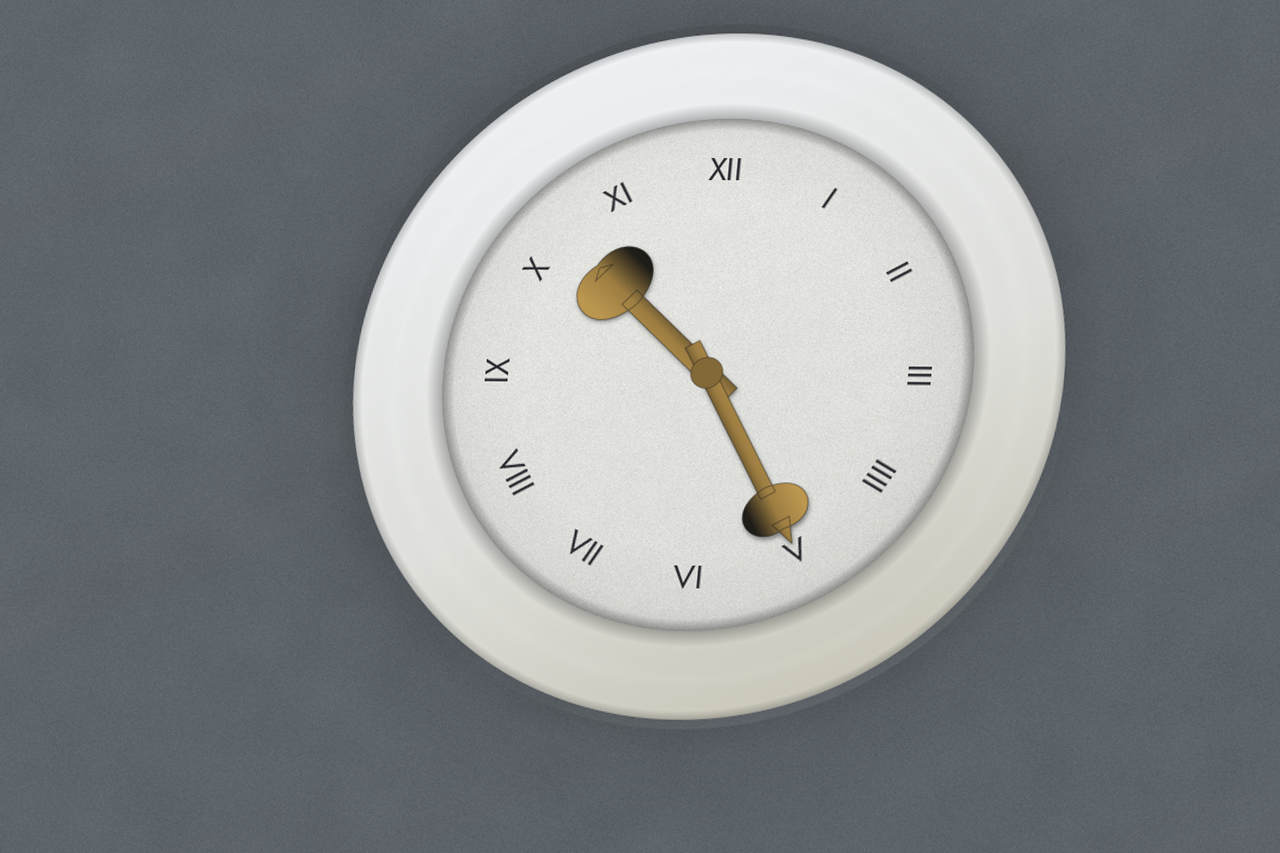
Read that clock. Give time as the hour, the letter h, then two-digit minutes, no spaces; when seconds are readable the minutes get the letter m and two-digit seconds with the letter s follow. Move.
10h25
